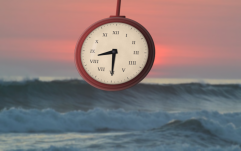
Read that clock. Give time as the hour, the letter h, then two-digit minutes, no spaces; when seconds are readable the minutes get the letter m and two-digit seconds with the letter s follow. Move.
8h30
